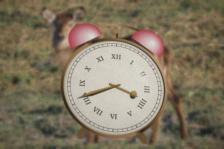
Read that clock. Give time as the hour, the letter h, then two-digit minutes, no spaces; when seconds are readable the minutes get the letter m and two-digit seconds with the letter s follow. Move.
3h41
